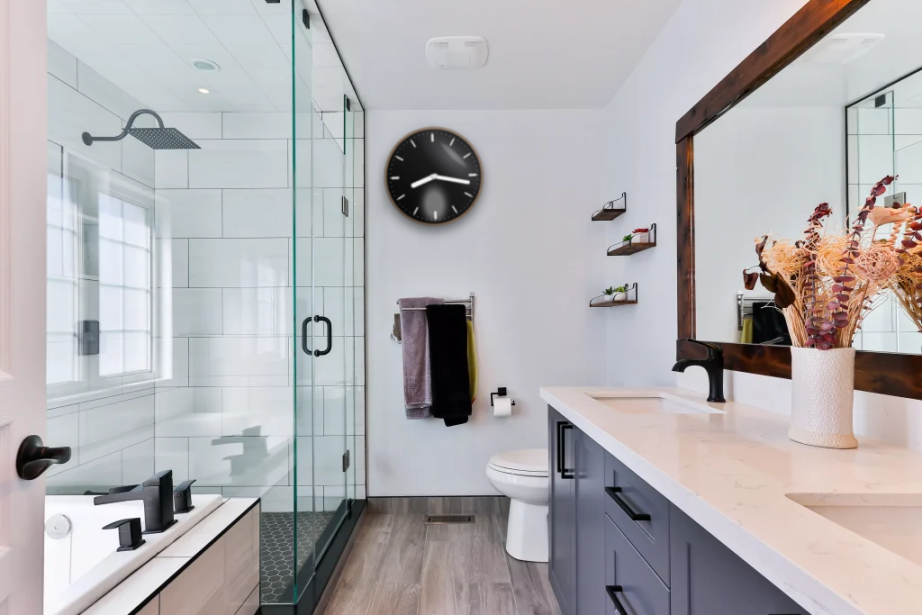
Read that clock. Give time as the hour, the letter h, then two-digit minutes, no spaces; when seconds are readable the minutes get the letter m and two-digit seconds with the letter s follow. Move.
8h17
